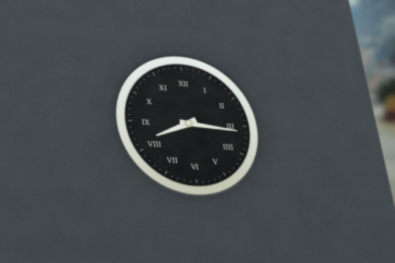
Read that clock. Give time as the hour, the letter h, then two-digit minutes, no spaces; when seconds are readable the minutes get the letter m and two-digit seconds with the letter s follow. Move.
8h16
